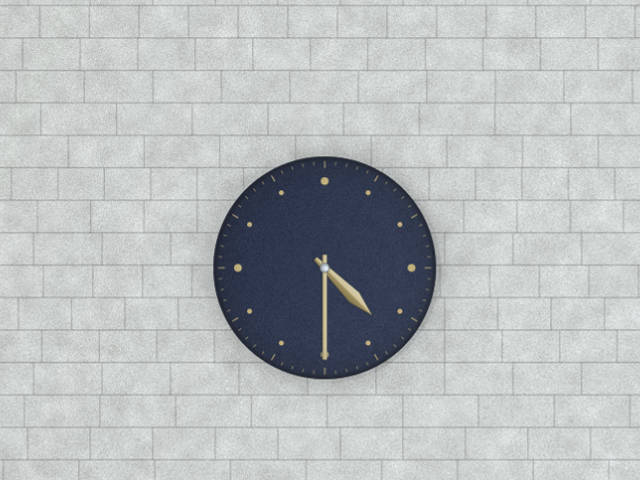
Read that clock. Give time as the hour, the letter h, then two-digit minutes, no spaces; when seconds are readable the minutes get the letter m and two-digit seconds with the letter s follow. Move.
4h30
